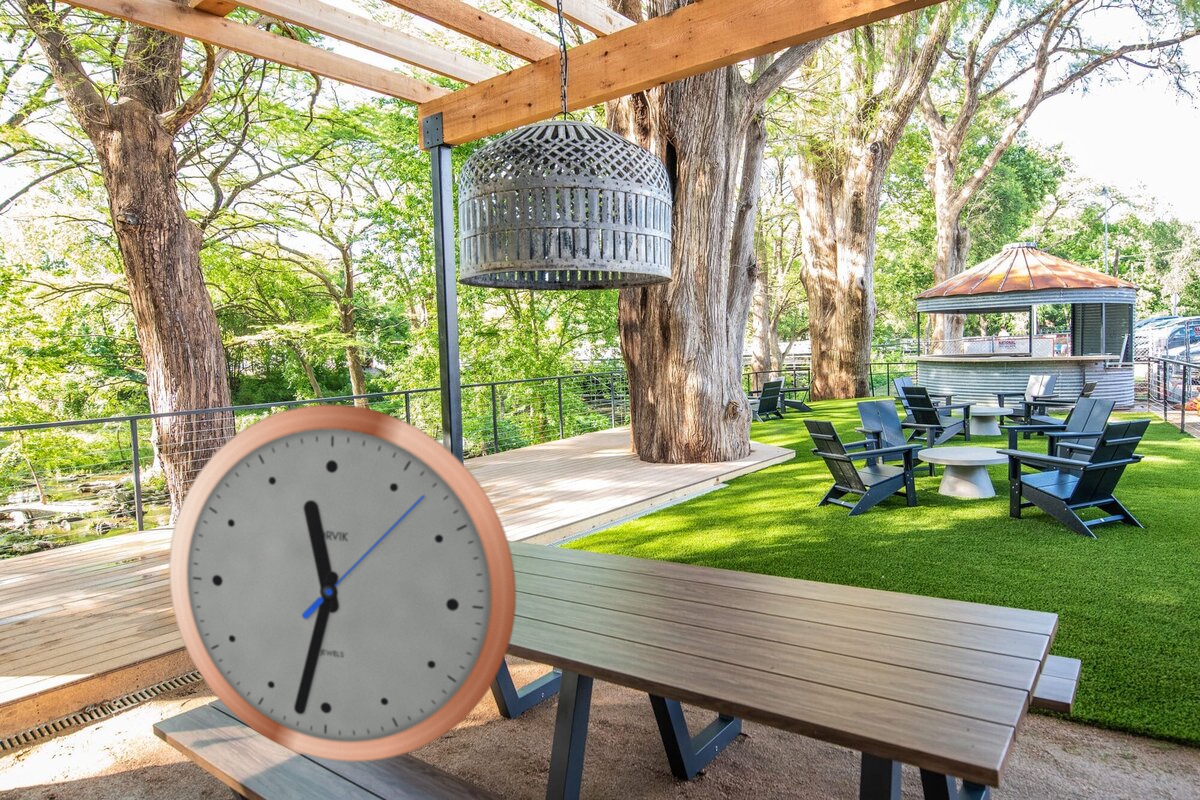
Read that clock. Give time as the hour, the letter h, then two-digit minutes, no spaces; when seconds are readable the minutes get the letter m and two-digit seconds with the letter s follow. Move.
11h32m07s
